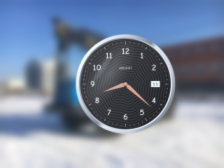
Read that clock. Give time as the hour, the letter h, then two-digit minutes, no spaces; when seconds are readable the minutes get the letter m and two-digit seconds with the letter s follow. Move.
8h22
